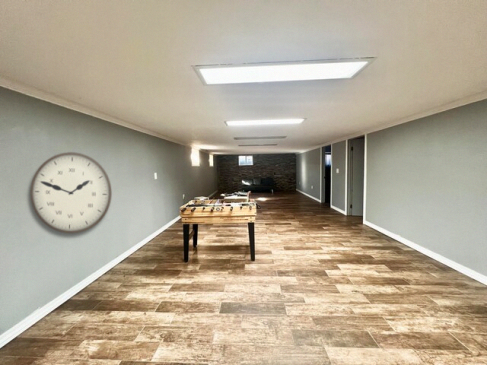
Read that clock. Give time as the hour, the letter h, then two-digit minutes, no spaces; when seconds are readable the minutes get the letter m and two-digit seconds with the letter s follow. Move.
1h48
